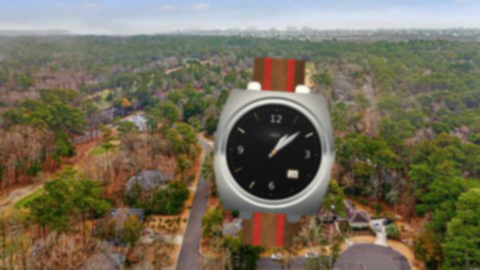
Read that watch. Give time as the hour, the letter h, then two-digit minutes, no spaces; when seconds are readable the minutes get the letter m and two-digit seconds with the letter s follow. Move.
1h08
